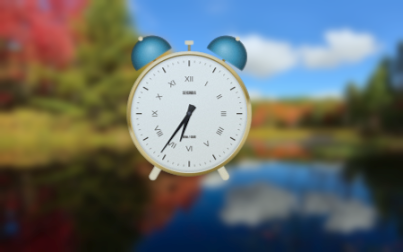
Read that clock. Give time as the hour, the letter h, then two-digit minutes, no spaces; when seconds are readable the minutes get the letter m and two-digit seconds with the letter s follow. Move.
6h36
